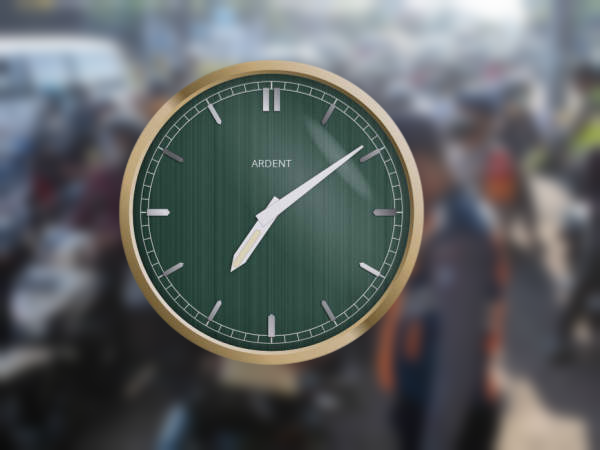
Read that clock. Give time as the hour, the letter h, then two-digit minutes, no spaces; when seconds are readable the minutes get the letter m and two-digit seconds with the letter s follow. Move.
7h09
